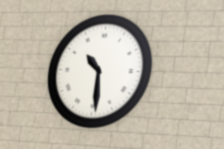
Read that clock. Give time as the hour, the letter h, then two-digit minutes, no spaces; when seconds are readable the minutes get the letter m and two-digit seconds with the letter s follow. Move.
10h29
